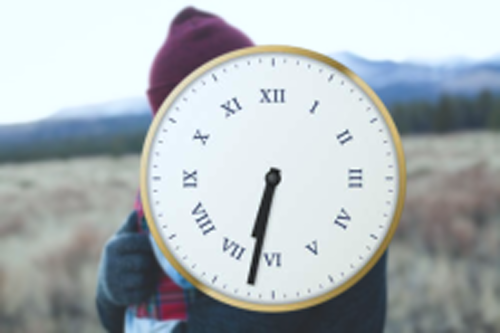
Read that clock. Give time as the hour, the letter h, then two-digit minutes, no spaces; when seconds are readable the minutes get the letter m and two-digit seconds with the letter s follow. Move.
6h32
